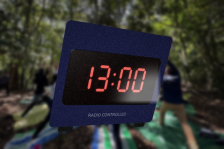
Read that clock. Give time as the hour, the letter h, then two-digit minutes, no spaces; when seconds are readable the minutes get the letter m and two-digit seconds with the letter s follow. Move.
13h00
